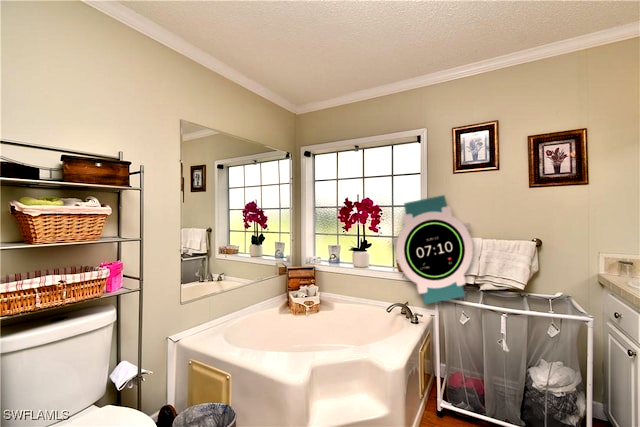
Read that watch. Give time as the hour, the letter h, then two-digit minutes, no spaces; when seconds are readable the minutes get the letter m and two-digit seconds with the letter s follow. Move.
7h10
